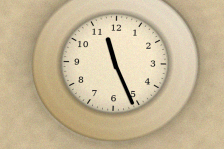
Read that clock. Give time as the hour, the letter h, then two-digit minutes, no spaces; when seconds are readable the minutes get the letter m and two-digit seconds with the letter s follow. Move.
11h26
